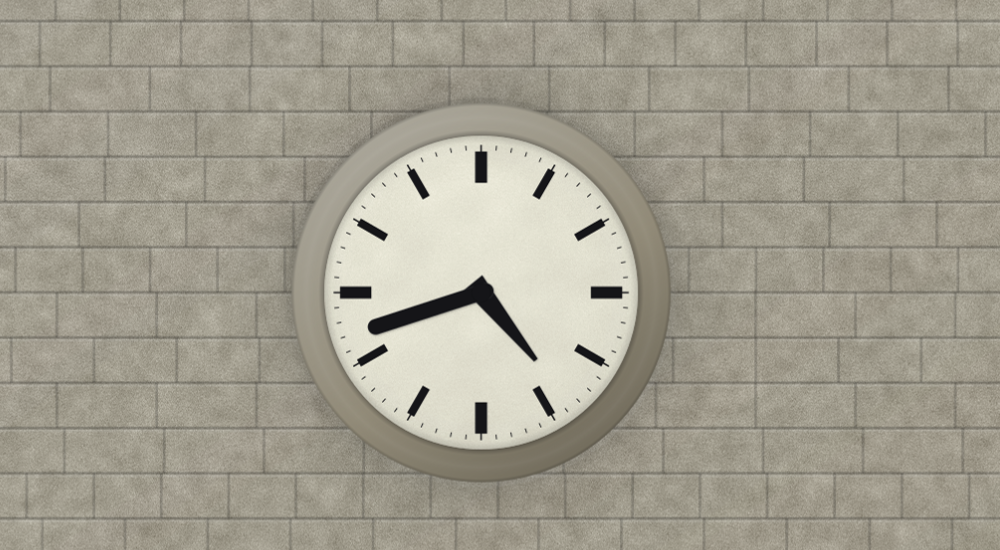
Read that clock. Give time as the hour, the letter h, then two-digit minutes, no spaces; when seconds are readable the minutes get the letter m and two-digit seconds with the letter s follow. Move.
4h42
